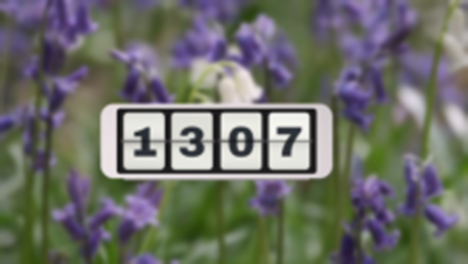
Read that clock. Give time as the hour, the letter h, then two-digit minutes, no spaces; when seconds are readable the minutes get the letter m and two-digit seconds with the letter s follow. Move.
13h07
